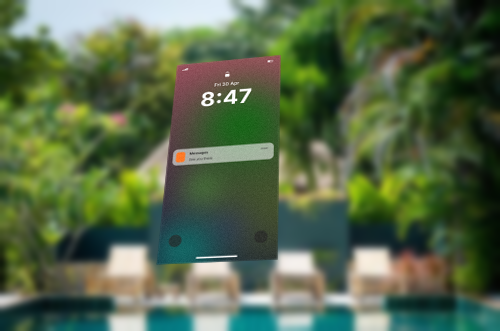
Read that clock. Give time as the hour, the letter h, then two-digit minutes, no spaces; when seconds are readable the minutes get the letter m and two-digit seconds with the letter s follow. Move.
8h47
